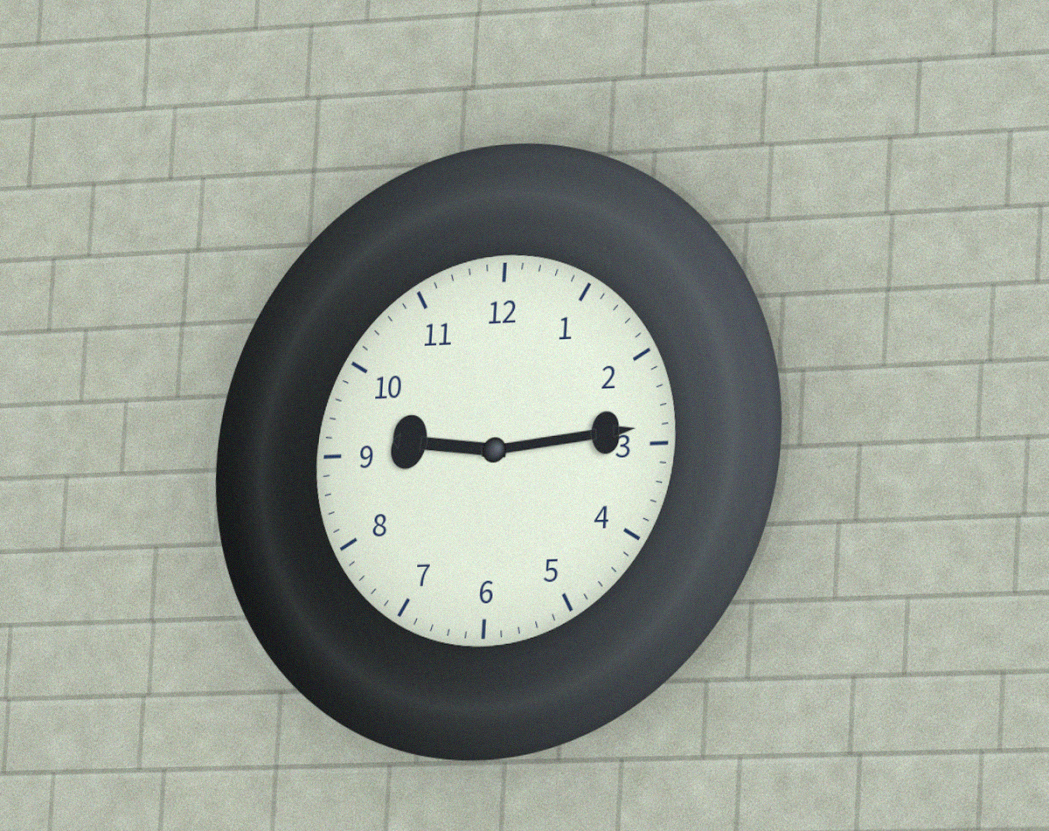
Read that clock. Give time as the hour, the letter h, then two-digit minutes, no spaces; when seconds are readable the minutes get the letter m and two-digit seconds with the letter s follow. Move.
9h14
